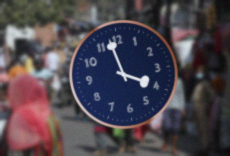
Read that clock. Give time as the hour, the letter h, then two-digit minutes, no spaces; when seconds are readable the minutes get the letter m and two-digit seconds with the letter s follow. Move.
3h58
